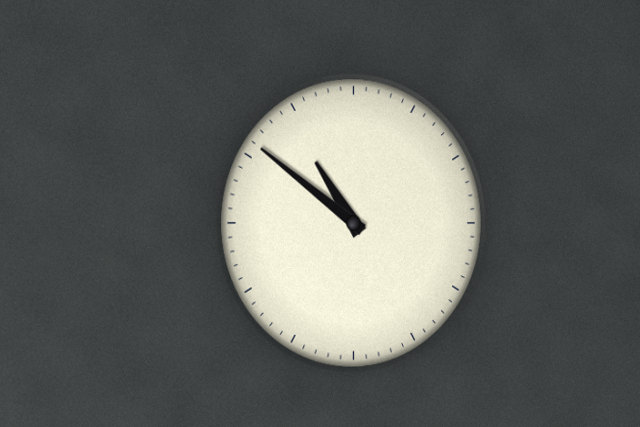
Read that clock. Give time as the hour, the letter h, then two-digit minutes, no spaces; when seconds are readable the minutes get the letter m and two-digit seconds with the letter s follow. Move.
10h51
